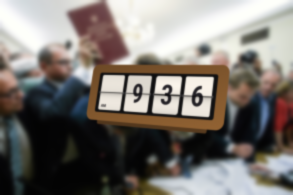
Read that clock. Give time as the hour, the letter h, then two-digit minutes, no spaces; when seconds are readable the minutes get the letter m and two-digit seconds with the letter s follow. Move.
9h36
